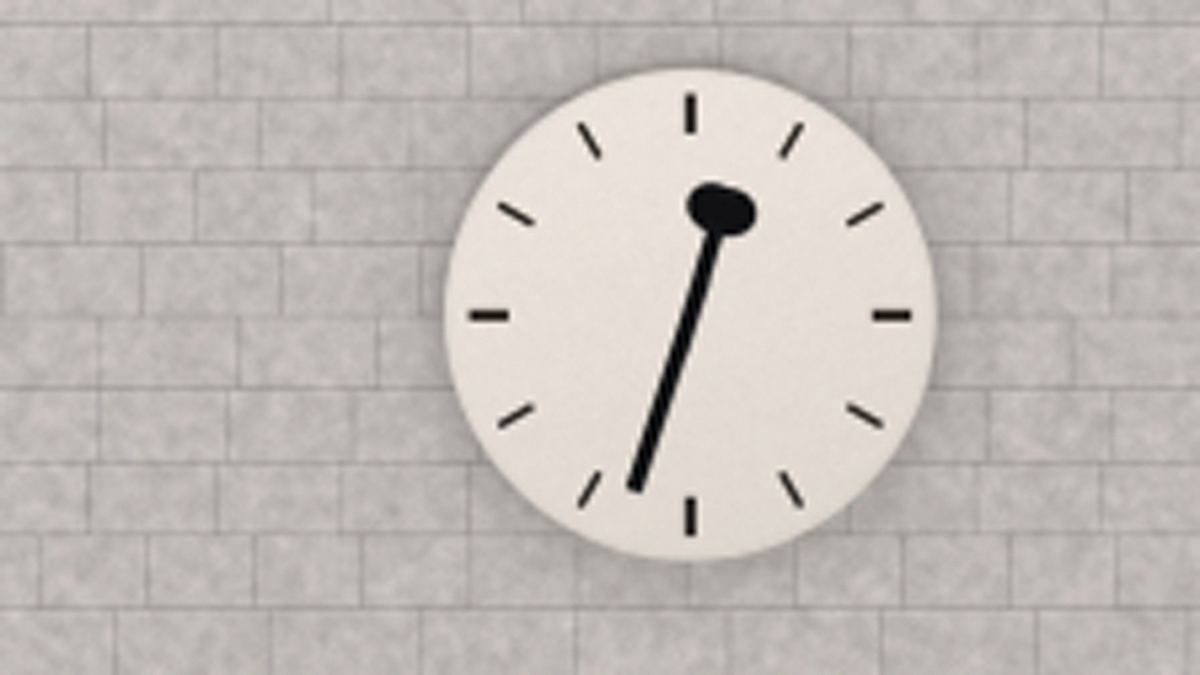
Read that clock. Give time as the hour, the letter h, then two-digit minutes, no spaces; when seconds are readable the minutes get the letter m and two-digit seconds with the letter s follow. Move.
12h33
